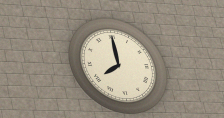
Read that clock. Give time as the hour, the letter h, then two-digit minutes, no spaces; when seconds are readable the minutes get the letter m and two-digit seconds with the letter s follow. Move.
8h00
